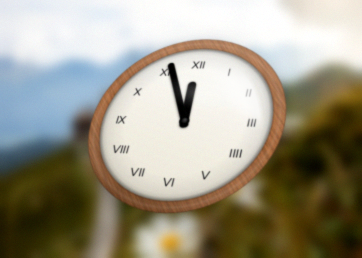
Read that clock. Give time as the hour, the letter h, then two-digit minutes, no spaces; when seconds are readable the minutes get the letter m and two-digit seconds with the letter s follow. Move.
11h56
